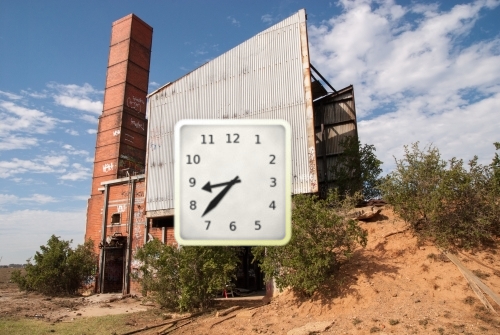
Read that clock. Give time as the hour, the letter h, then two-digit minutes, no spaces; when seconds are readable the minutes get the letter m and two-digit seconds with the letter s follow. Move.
8h37
